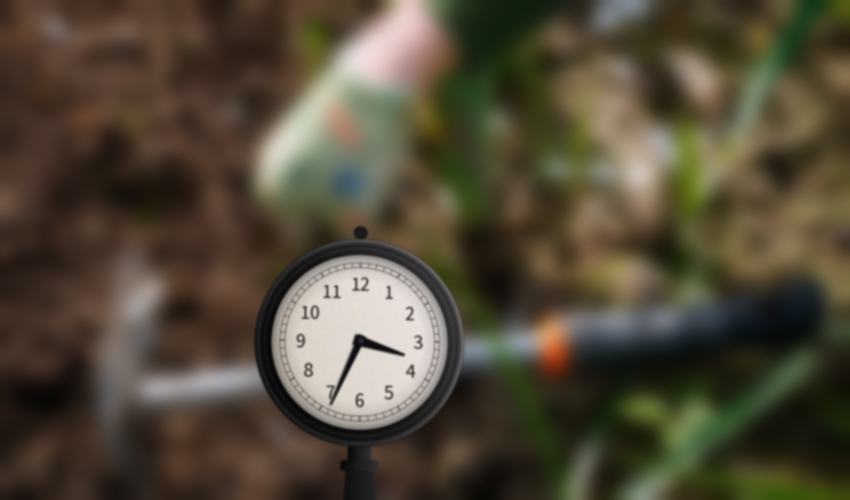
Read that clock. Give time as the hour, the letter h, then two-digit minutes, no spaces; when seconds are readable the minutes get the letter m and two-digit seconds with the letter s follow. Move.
3h34
